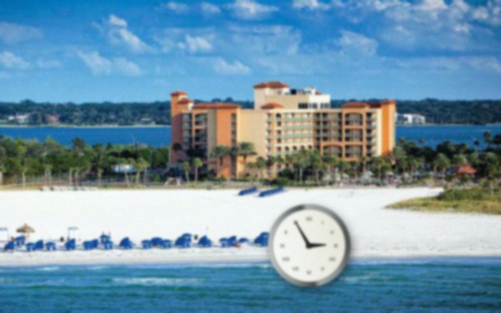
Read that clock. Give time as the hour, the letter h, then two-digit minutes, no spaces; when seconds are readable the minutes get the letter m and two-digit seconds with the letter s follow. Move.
2h55
